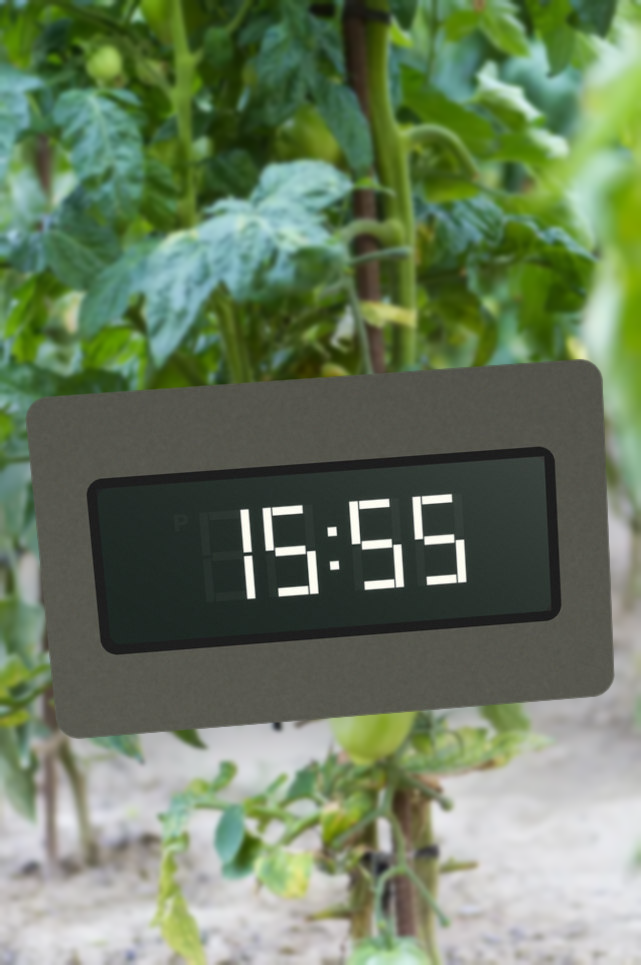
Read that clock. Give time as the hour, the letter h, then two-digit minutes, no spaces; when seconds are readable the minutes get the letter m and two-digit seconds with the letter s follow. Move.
15h55
